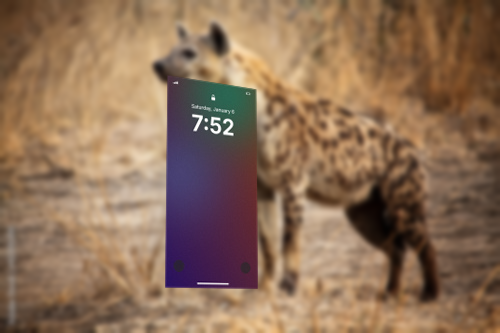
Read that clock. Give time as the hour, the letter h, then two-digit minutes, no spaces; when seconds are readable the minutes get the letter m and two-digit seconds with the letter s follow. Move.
7h52
